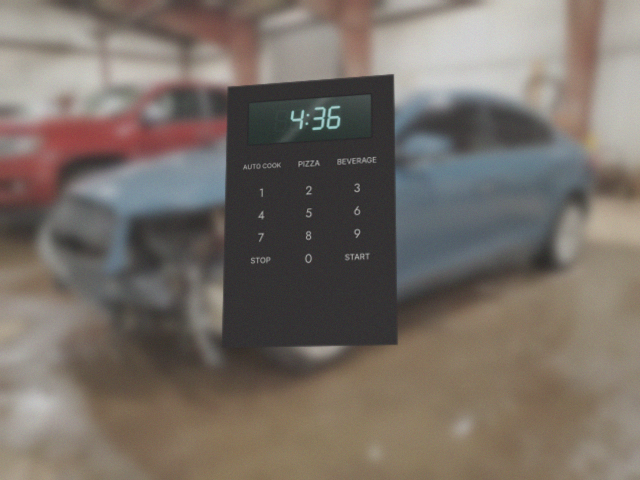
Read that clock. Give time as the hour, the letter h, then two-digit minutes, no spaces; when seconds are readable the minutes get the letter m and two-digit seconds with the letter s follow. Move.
4h36
